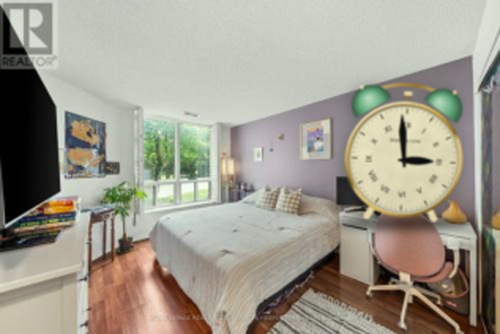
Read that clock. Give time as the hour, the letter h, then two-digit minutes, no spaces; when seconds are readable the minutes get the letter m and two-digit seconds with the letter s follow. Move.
2h59
